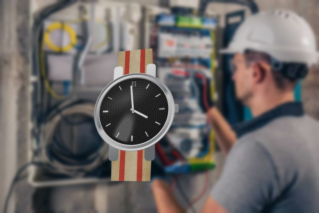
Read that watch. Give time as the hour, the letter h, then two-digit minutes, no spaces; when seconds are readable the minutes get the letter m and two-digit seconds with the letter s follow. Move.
3h59
